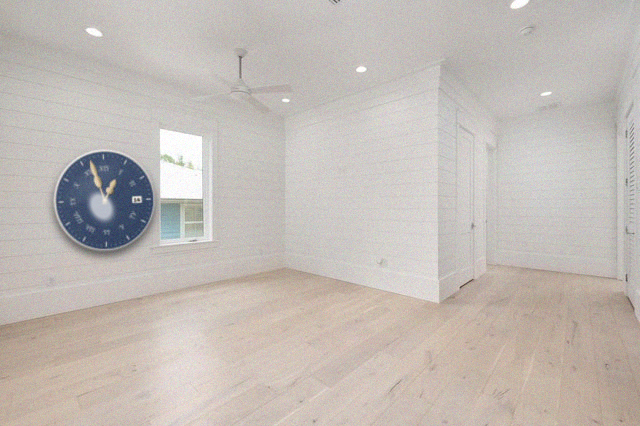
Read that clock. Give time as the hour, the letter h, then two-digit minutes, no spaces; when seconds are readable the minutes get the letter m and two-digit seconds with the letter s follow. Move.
12h57
